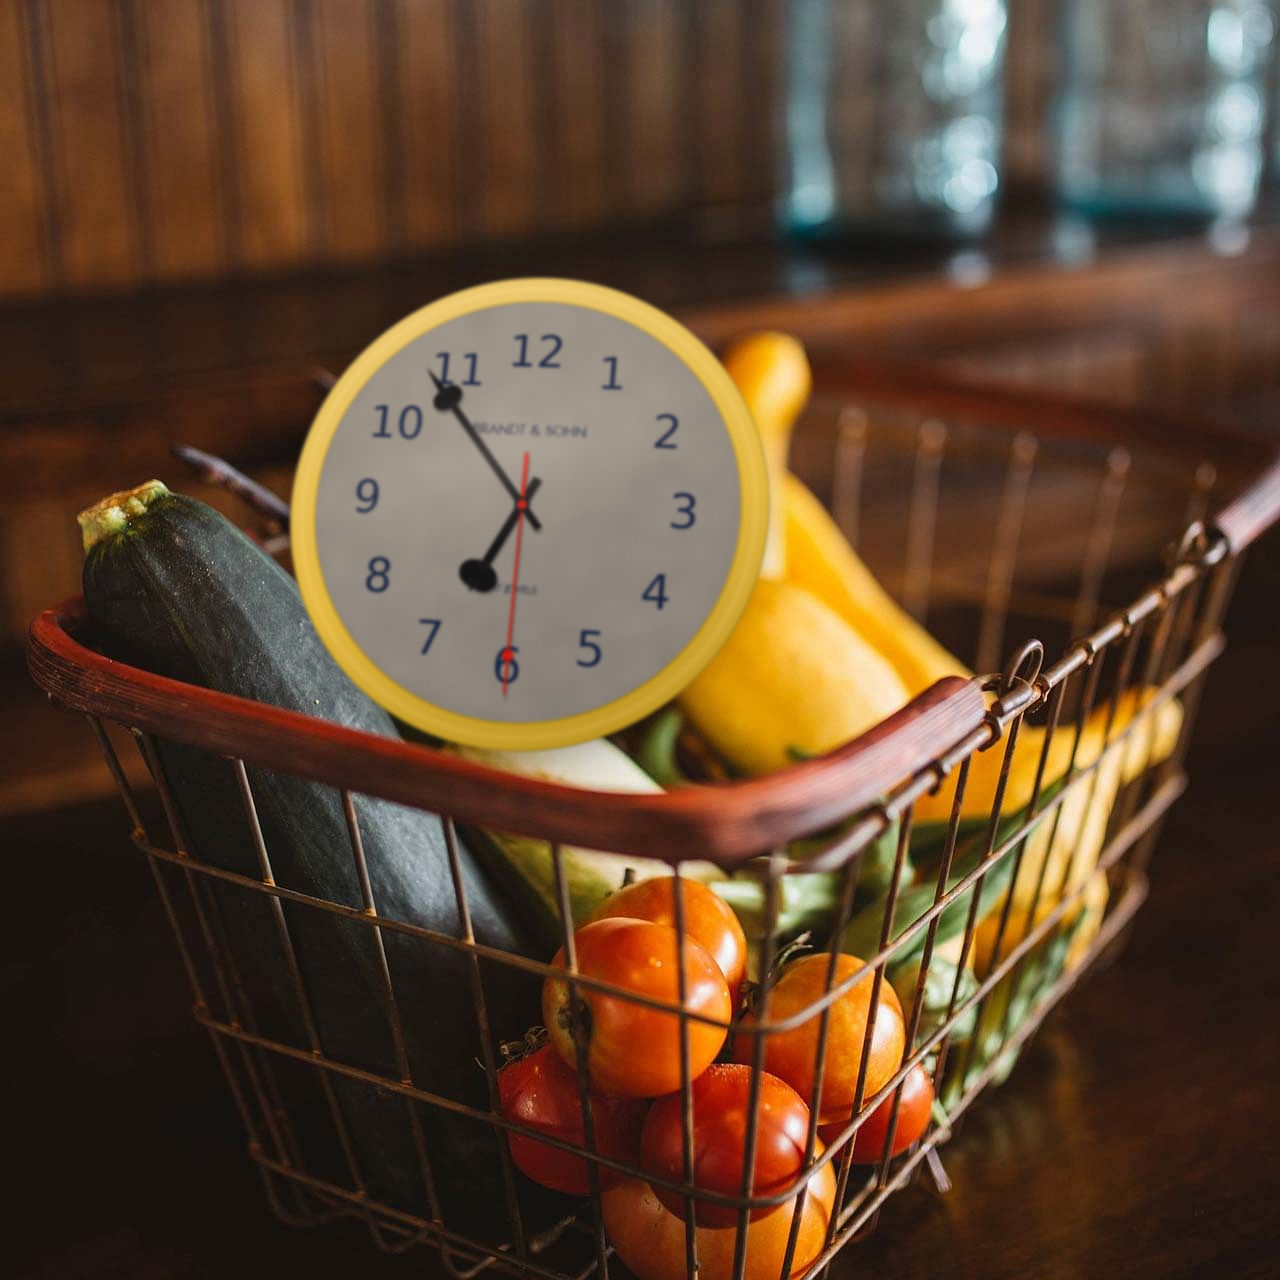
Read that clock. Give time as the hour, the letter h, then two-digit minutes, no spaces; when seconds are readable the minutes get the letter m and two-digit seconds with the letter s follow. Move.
6h53m30s
